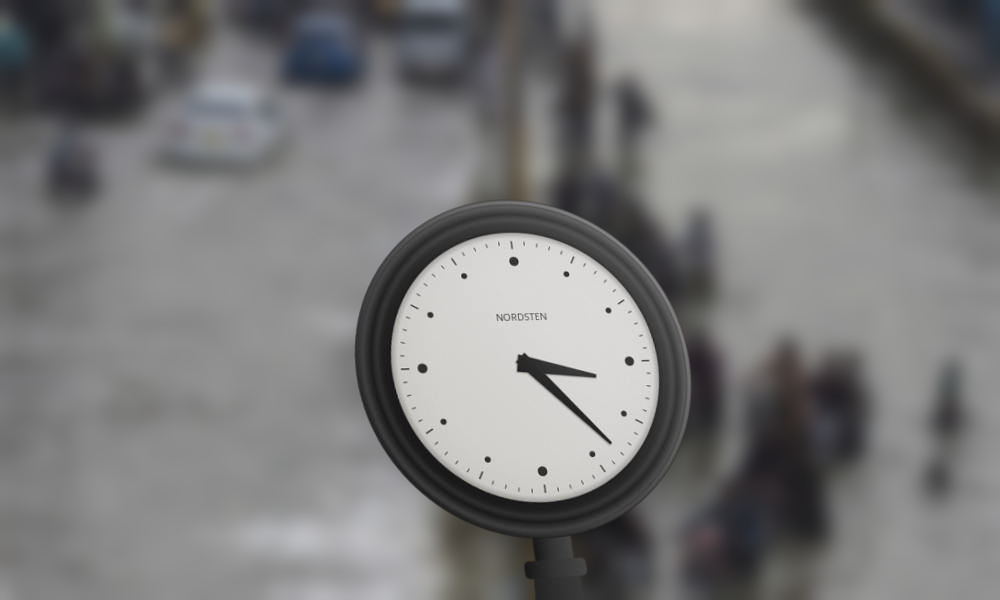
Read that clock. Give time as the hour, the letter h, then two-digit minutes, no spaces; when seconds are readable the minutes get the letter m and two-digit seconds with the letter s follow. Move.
3h23
